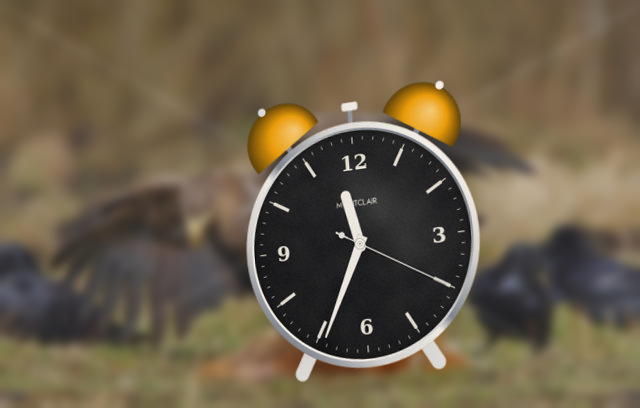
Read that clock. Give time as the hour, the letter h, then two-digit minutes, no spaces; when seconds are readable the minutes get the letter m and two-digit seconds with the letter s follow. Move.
11h34m20s
